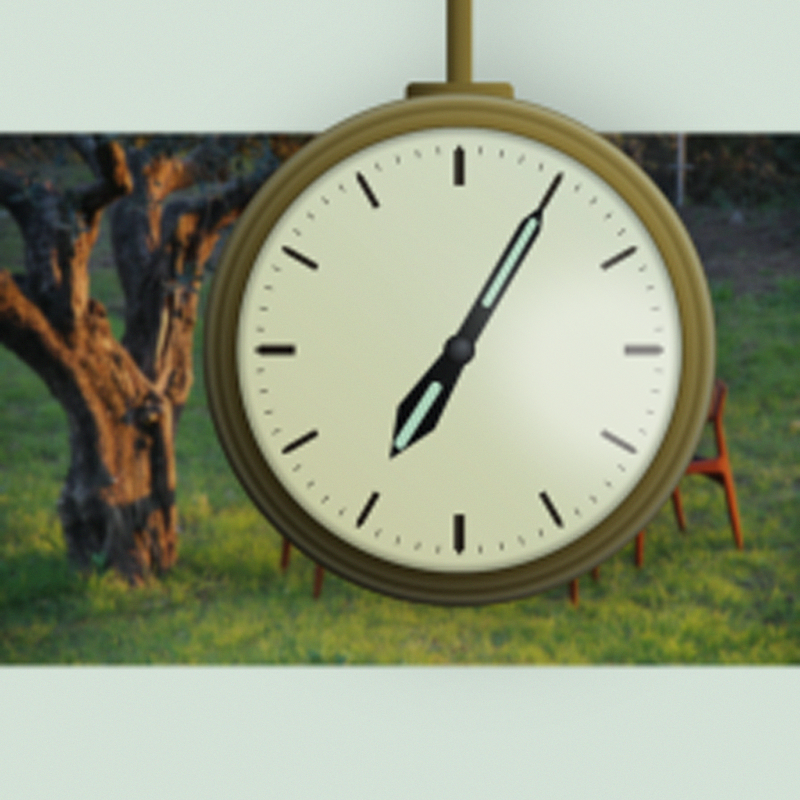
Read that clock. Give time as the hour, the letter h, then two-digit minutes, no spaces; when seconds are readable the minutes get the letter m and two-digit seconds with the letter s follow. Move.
7h05
